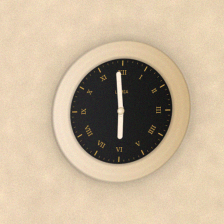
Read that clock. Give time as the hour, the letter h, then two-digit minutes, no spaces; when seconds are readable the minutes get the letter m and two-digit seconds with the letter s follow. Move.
5h59
